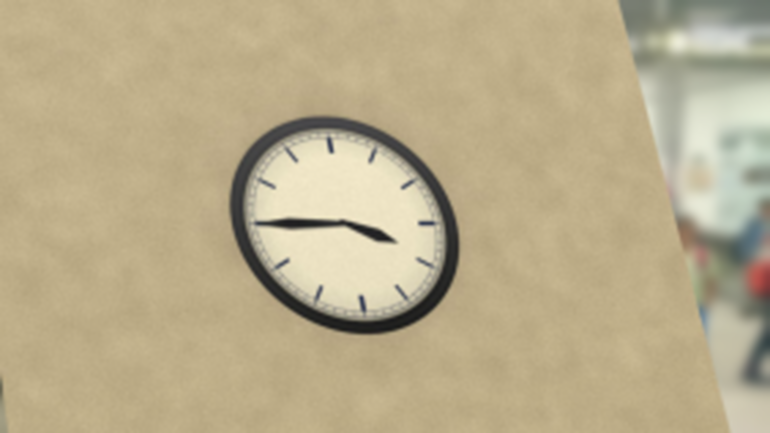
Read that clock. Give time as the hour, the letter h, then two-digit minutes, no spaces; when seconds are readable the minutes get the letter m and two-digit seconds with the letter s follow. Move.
3h45
